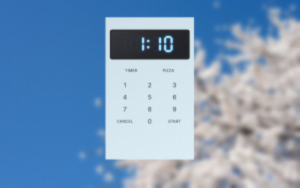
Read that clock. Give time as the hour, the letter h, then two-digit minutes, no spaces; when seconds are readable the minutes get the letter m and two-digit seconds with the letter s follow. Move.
1h10
